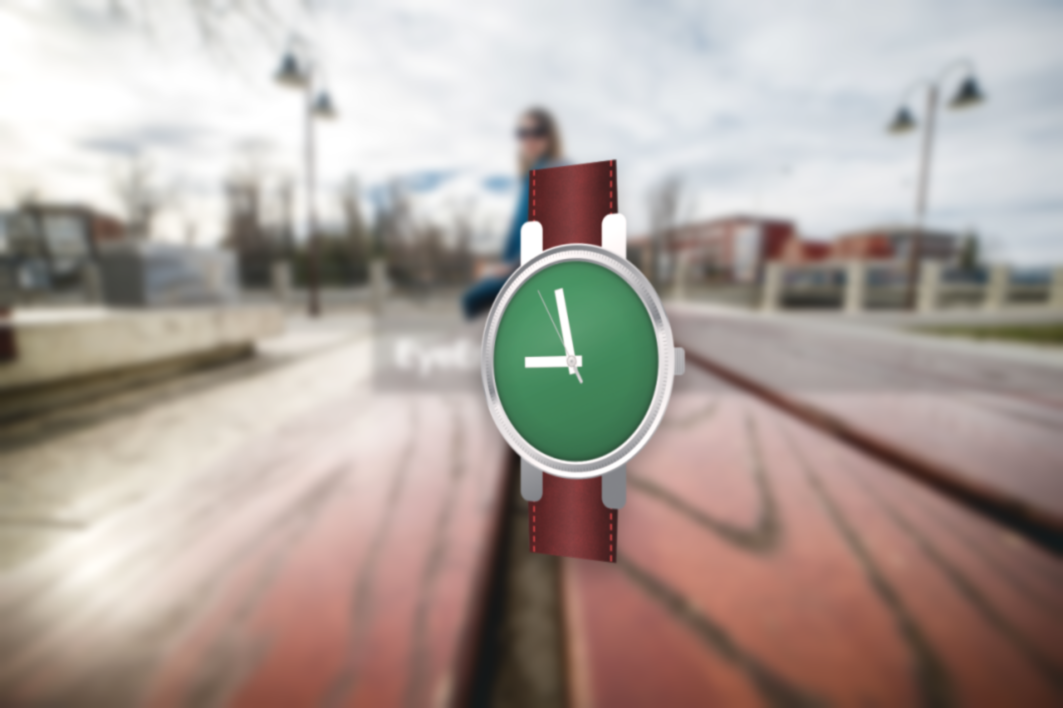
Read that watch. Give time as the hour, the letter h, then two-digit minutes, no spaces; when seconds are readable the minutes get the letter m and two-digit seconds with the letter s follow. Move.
8h57m55s
